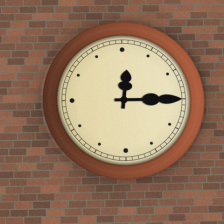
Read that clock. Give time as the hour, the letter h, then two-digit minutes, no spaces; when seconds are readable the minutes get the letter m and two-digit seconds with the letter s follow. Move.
12h15
